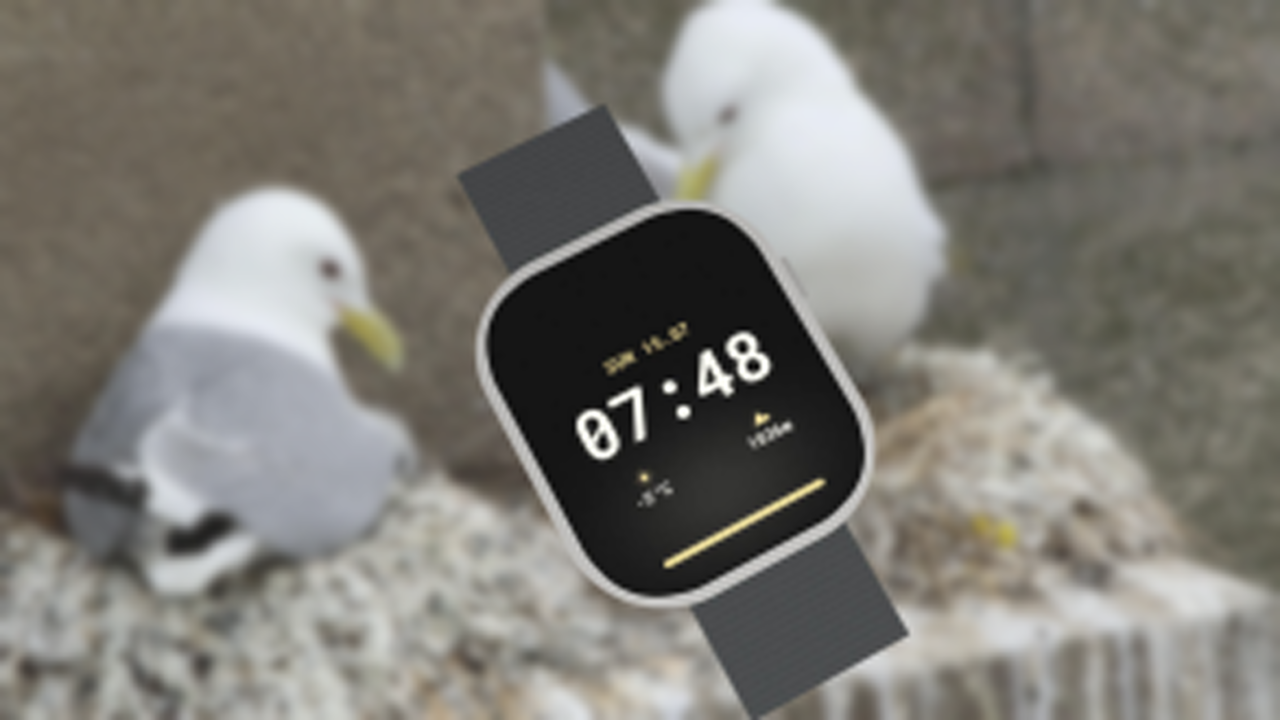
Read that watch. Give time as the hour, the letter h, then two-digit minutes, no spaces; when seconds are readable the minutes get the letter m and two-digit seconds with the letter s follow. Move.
7h48
